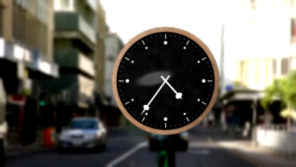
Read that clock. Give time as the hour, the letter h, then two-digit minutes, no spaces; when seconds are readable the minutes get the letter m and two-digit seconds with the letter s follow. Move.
4h36
